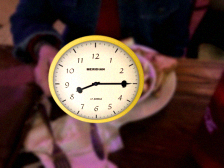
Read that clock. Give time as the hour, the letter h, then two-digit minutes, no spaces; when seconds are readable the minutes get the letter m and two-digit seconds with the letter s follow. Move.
8h15
